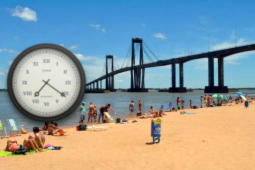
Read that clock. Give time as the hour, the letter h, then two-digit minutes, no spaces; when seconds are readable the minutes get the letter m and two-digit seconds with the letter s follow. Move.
7h21
